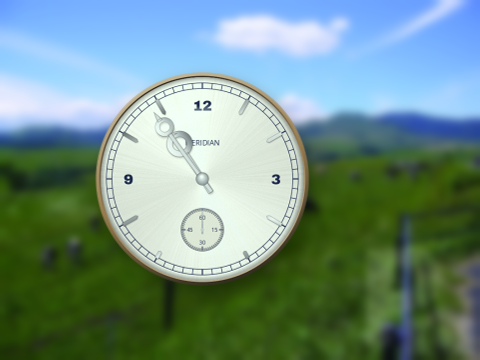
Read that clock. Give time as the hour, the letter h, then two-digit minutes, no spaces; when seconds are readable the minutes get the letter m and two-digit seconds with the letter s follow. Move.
10h54
